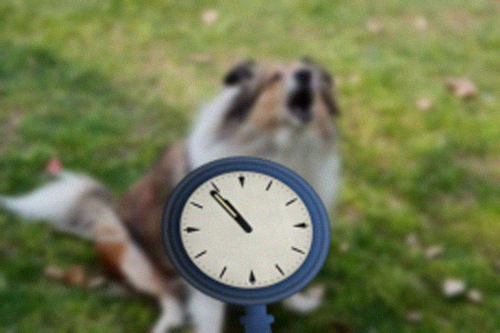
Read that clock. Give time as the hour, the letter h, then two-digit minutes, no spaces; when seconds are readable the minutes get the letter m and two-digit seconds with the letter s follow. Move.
10h54
